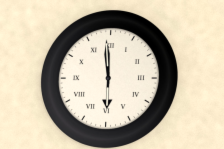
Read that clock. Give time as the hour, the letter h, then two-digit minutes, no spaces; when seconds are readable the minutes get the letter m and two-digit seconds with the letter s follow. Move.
5h59
